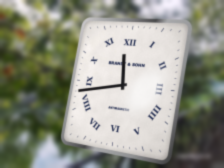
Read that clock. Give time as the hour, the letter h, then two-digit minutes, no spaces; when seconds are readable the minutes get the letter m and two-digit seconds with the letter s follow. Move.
11h43
